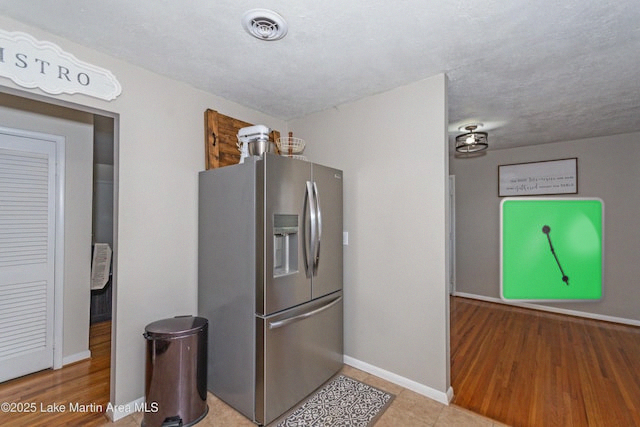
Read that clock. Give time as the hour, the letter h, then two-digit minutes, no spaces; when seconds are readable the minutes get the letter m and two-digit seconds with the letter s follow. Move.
11h26
